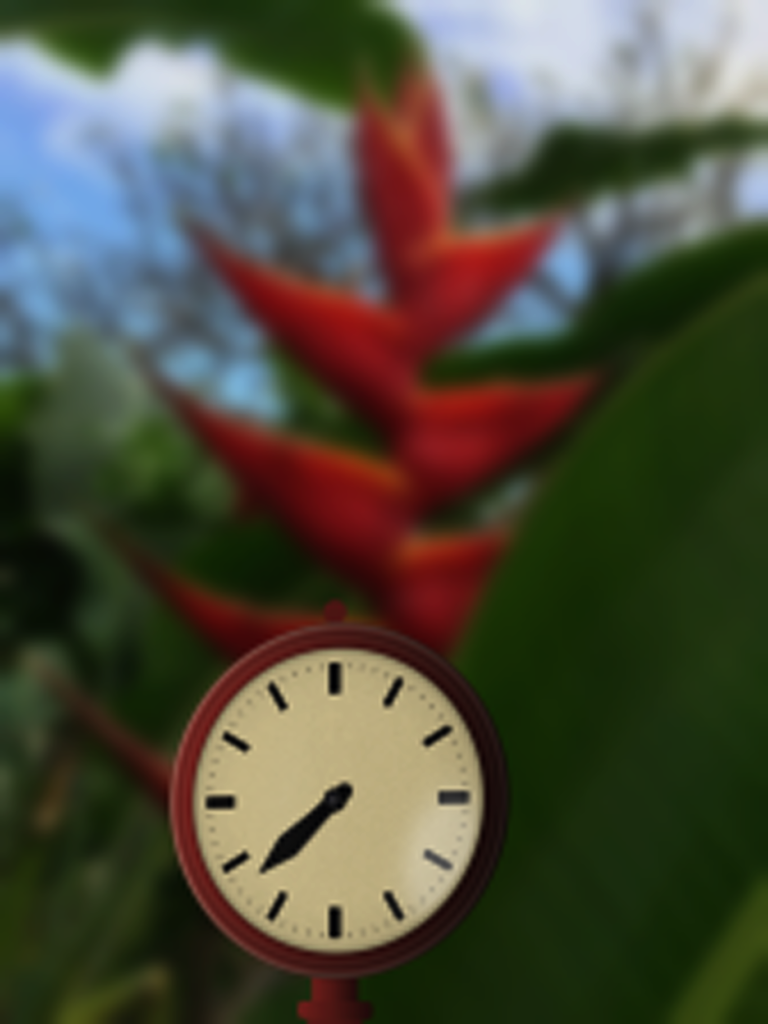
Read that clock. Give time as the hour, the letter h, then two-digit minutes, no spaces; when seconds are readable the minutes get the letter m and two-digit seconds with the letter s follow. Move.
7h38
